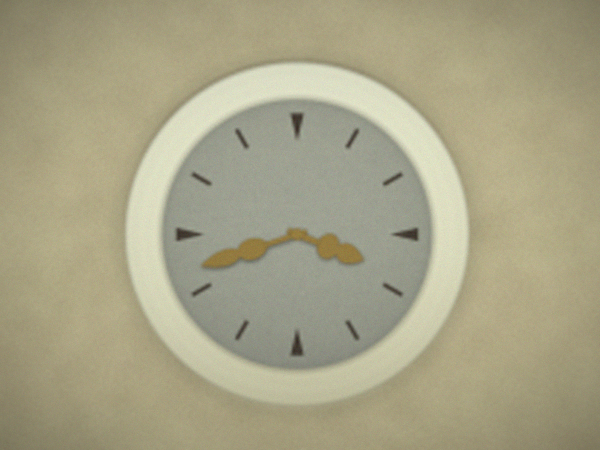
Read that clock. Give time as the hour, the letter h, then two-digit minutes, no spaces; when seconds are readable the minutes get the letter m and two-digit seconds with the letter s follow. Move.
3h42
